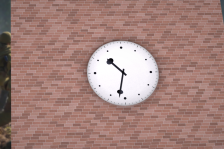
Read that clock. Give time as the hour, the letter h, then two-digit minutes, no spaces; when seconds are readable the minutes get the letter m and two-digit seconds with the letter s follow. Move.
10h32
